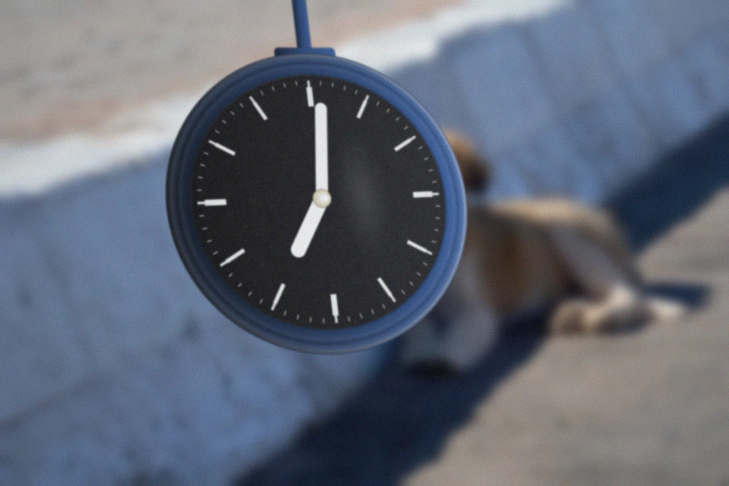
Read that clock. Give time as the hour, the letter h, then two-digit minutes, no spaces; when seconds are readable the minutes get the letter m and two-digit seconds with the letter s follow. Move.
7h01
